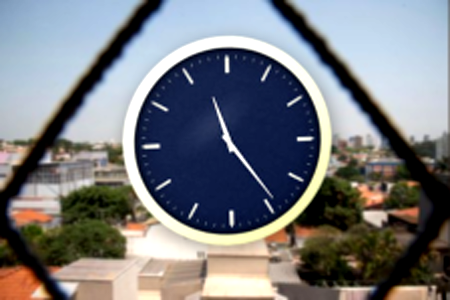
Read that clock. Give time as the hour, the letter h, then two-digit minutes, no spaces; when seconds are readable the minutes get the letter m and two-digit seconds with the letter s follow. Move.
11h24
